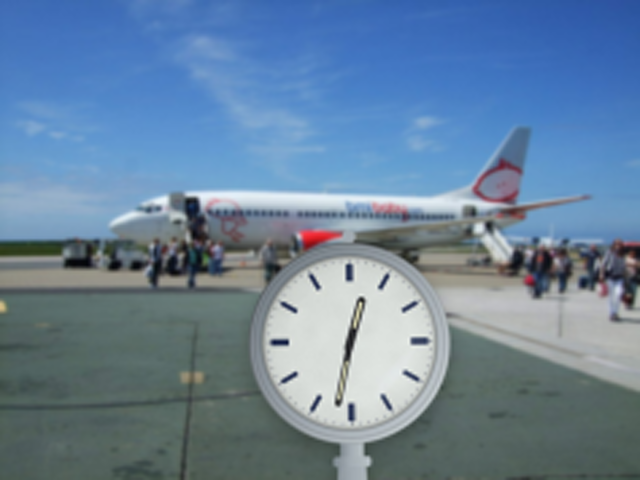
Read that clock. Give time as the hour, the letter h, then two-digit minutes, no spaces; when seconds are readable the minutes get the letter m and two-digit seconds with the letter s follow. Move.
12h32
